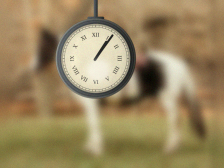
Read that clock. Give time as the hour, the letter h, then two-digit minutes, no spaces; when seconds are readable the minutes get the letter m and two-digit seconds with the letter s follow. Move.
1h06
